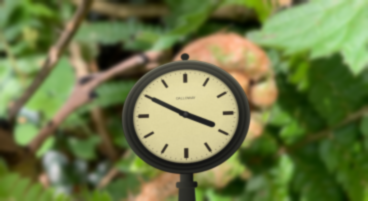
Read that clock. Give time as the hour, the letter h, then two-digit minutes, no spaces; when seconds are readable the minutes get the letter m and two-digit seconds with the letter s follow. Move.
3h50
